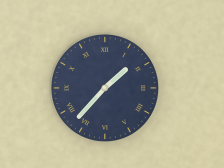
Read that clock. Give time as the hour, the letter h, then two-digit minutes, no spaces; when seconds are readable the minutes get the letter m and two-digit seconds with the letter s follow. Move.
1h37
